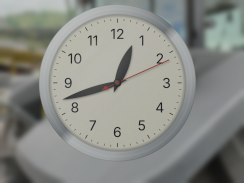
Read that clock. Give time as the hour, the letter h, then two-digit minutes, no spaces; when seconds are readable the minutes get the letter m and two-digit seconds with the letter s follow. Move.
12h42m11s
